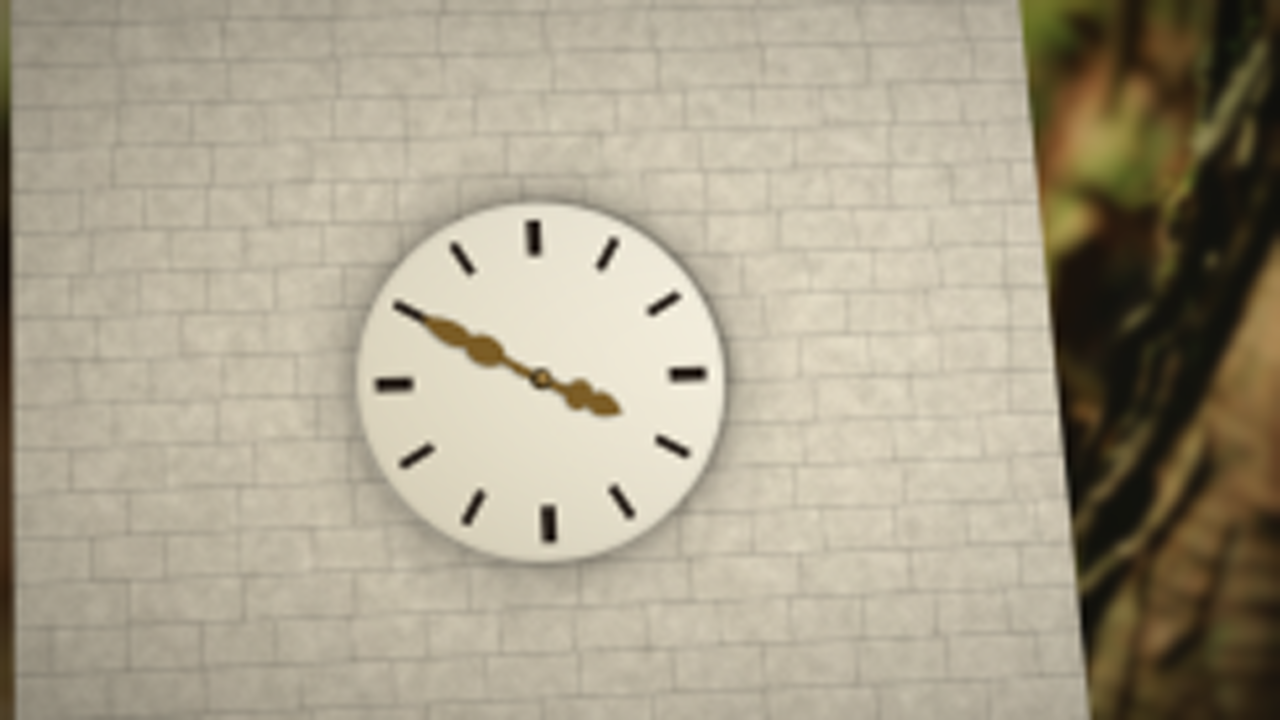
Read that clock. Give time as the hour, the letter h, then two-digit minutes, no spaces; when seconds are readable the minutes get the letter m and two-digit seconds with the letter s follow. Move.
3h50
